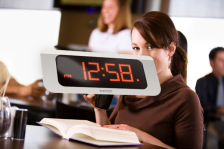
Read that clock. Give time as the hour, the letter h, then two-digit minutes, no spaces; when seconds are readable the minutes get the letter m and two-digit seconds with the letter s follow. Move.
12h58
